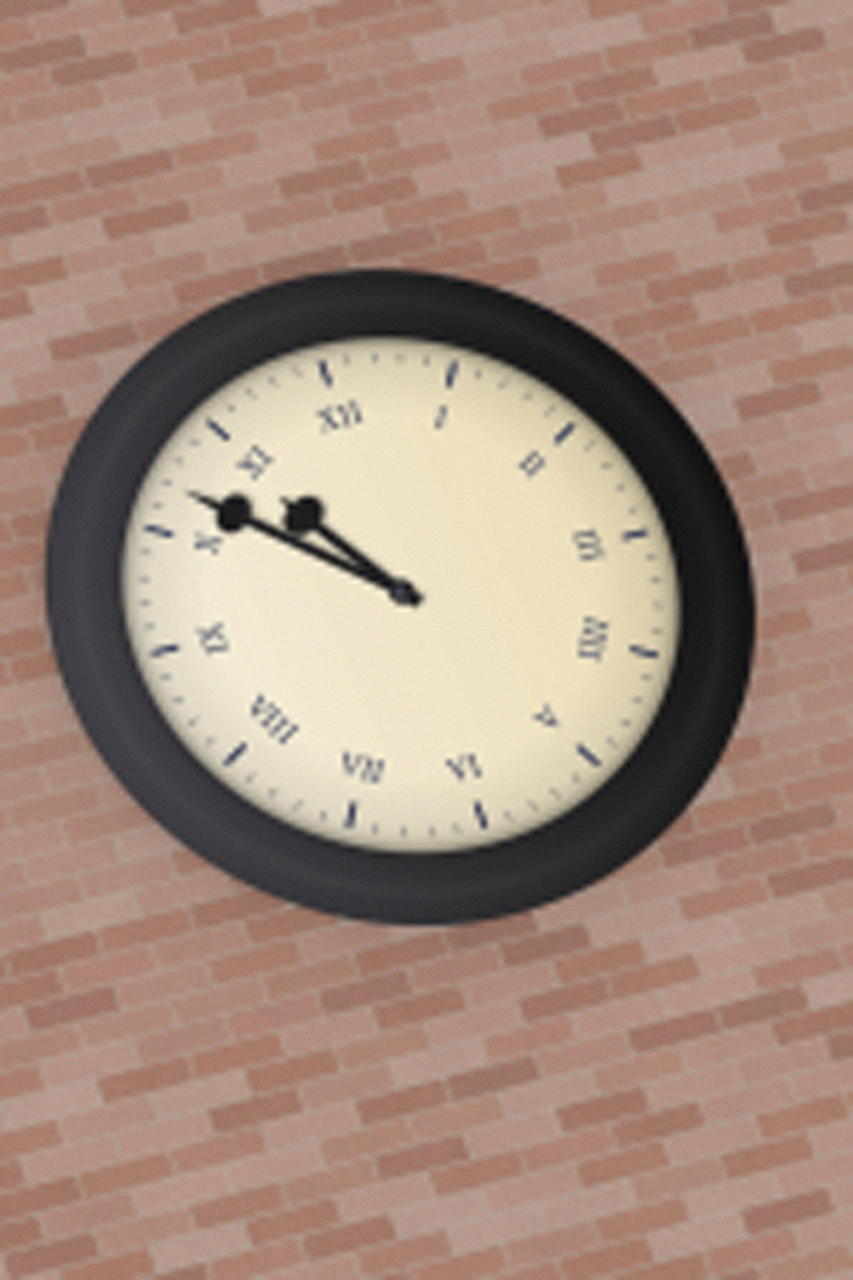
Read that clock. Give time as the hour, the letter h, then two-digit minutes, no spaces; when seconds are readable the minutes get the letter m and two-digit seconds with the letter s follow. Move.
10h52
